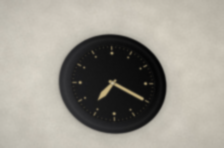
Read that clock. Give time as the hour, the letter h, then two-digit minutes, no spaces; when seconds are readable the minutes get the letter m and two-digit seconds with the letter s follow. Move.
7h20
